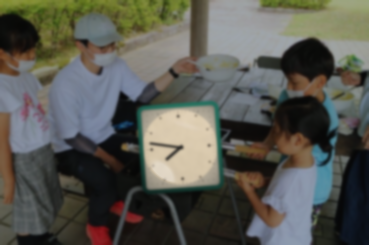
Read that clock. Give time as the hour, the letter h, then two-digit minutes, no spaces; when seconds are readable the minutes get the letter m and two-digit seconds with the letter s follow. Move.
7h47
